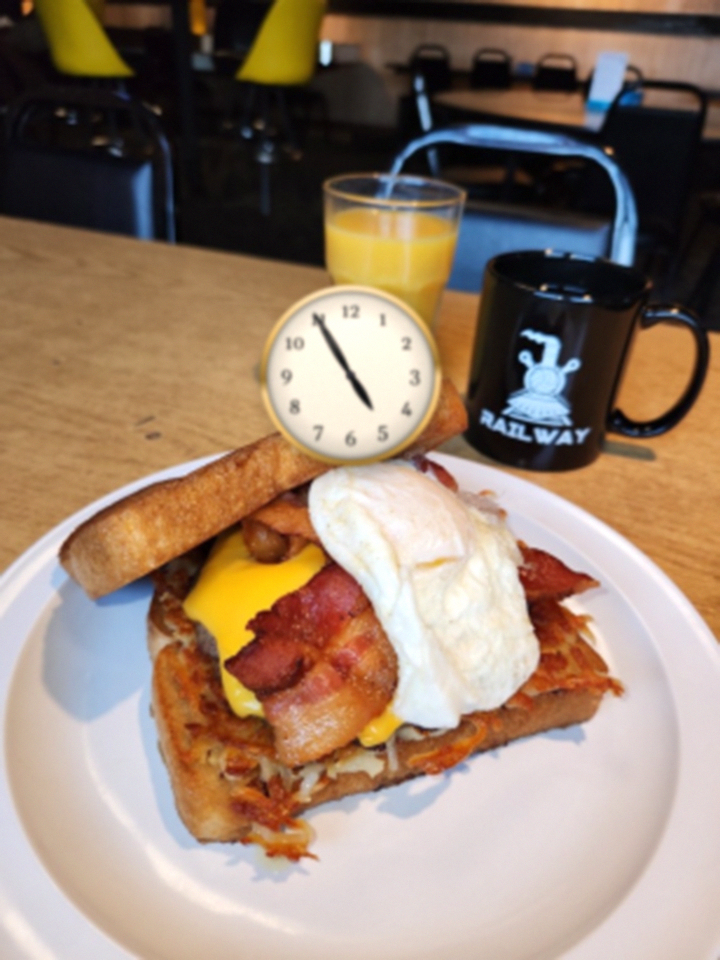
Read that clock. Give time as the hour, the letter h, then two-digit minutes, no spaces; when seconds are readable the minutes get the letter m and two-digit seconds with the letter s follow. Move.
4h55
